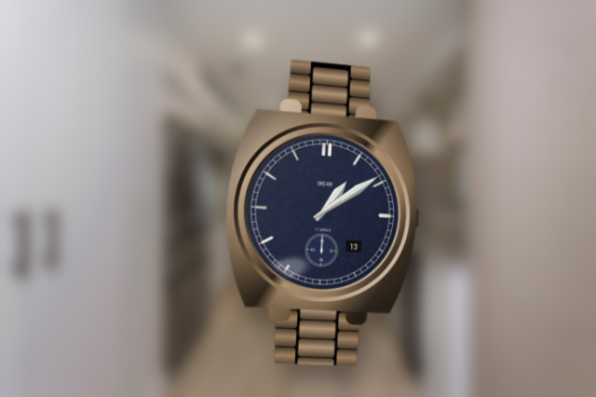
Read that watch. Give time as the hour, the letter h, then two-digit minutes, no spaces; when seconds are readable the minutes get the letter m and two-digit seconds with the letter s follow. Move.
1h09
